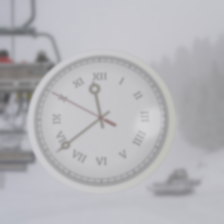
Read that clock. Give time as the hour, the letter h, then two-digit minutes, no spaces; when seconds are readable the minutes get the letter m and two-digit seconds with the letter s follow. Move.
11h38m50s
